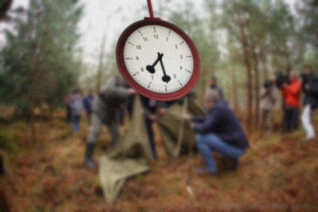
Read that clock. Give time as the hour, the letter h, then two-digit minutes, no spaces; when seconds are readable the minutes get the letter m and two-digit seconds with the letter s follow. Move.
7h29
